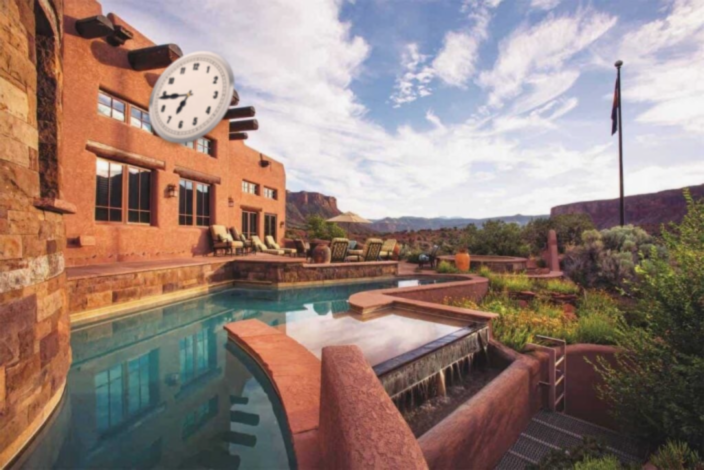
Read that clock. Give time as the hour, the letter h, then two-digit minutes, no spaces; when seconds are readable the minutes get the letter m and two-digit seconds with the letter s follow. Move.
6h44
